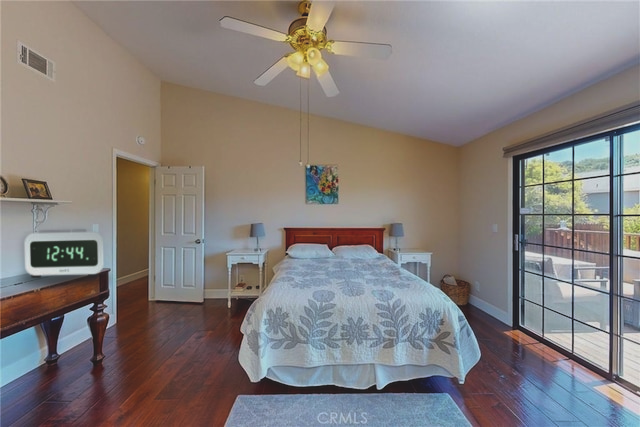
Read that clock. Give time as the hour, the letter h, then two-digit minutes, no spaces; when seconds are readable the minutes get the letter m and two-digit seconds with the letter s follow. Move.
12h44
